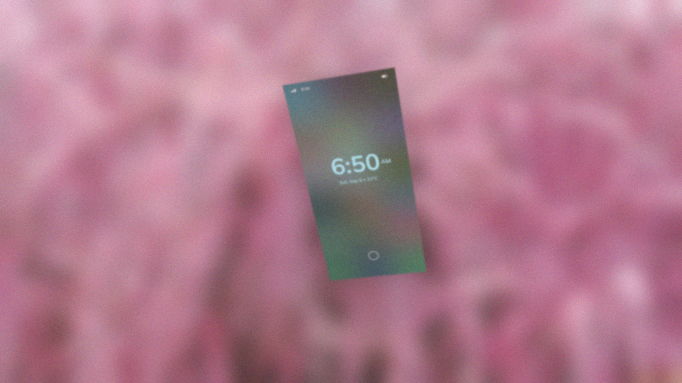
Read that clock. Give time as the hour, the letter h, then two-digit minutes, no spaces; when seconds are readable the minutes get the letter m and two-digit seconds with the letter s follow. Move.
6h50
